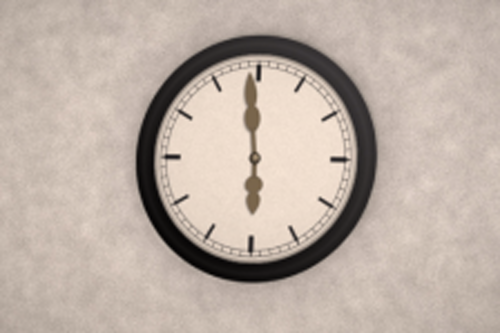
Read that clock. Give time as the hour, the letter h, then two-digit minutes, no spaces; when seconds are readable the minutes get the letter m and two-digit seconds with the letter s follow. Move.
5h59
